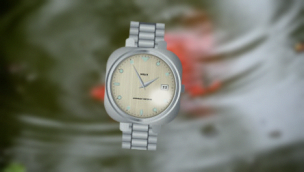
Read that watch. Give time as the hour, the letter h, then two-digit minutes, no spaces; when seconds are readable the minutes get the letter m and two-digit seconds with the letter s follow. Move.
1h55
